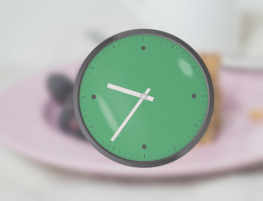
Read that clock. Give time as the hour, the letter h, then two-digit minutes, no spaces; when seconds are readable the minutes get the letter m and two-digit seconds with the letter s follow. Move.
9h36
